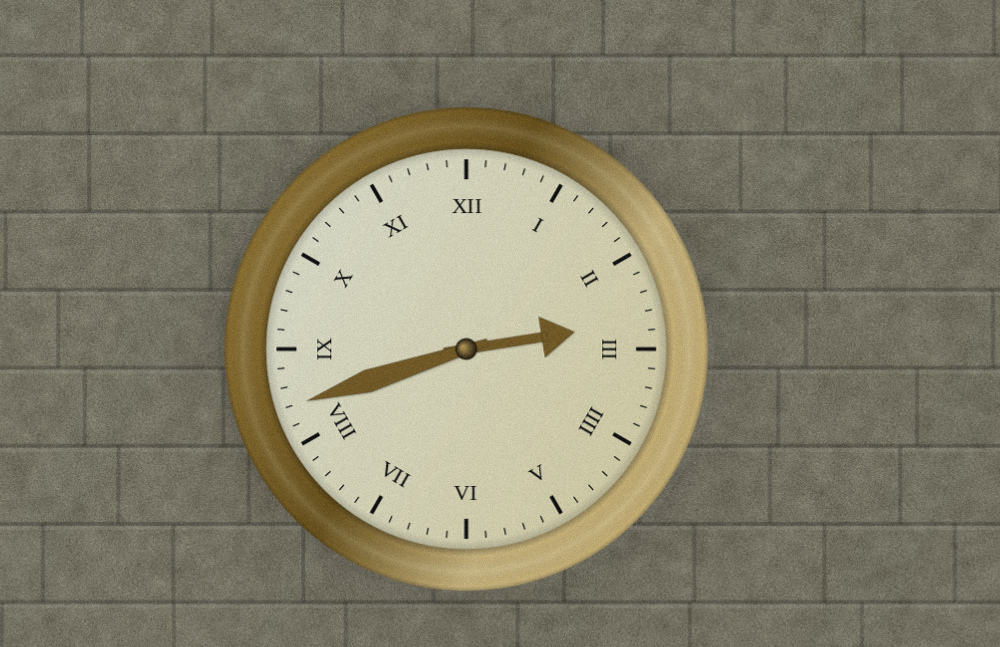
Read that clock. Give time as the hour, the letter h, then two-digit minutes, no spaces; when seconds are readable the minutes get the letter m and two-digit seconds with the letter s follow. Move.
2h42
